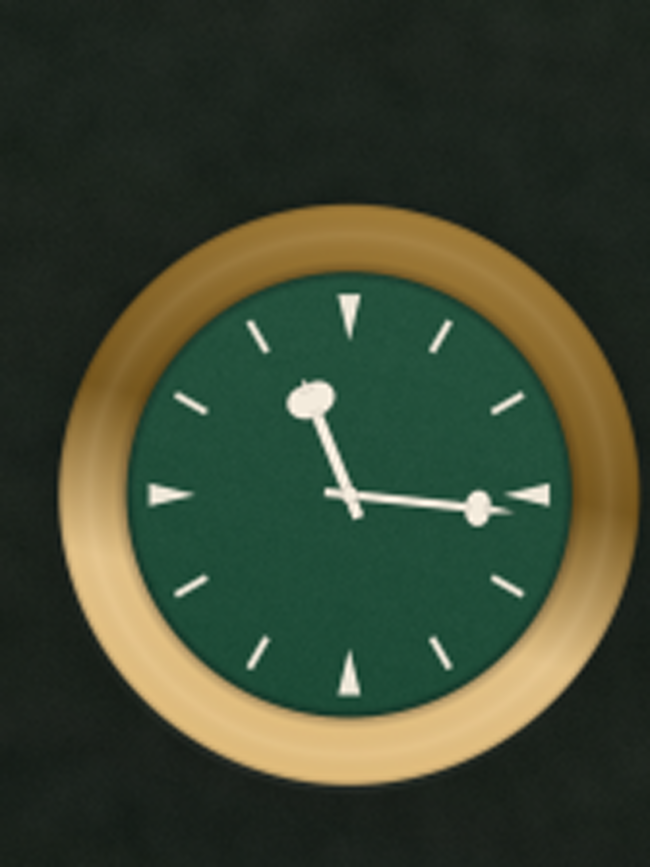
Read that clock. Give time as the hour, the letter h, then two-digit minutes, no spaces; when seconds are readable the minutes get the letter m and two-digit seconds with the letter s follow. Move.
11h16
